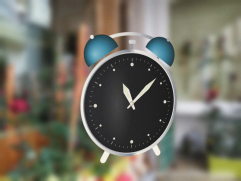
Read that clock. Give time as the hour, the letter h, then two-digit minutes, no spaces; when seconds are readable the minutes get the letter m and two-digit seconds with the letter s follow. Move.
11h08
